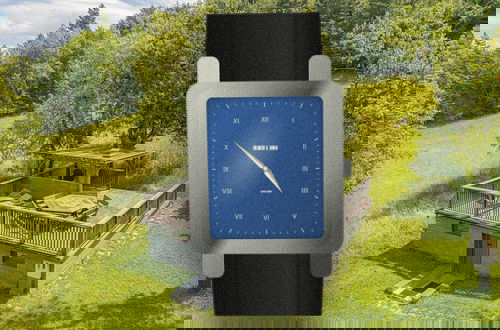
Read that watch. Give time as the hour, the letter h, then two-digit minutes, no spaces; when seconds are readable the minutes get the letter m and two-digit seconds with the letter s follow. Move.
4h52
